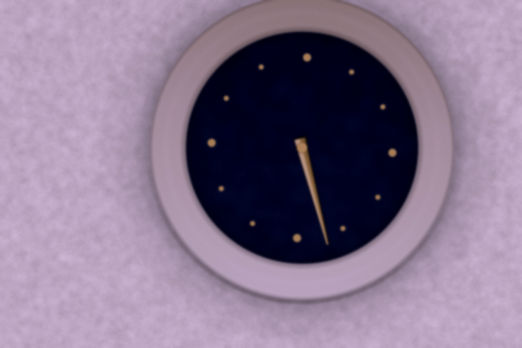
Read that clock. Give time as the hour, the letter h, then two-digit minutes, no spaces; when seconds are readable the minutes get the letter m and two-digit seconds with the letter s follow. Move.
5h27
